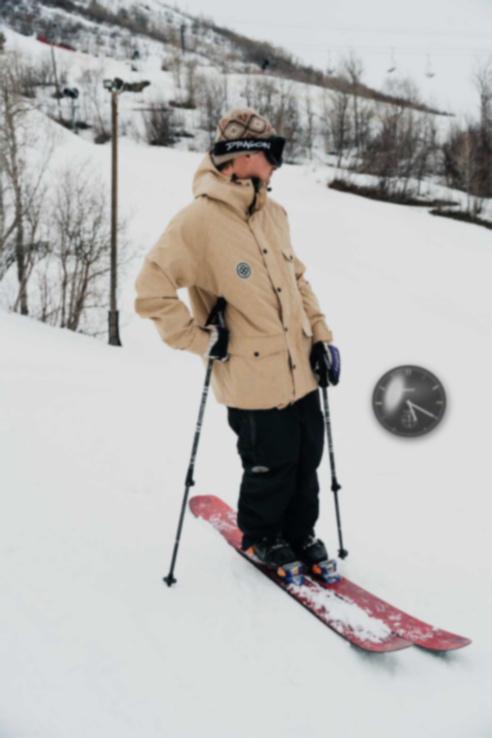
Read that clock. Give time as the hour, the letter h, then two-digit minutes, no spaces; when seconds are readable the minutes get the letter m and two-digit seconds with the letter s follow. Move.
5h20
